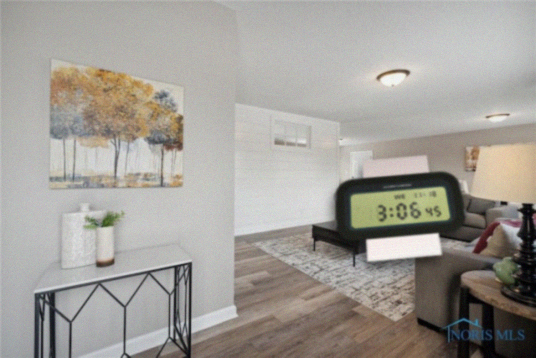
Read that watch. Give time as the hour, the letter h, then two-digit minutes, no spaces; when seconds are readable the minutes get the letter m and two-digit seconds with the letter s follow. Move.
3h06m45s
